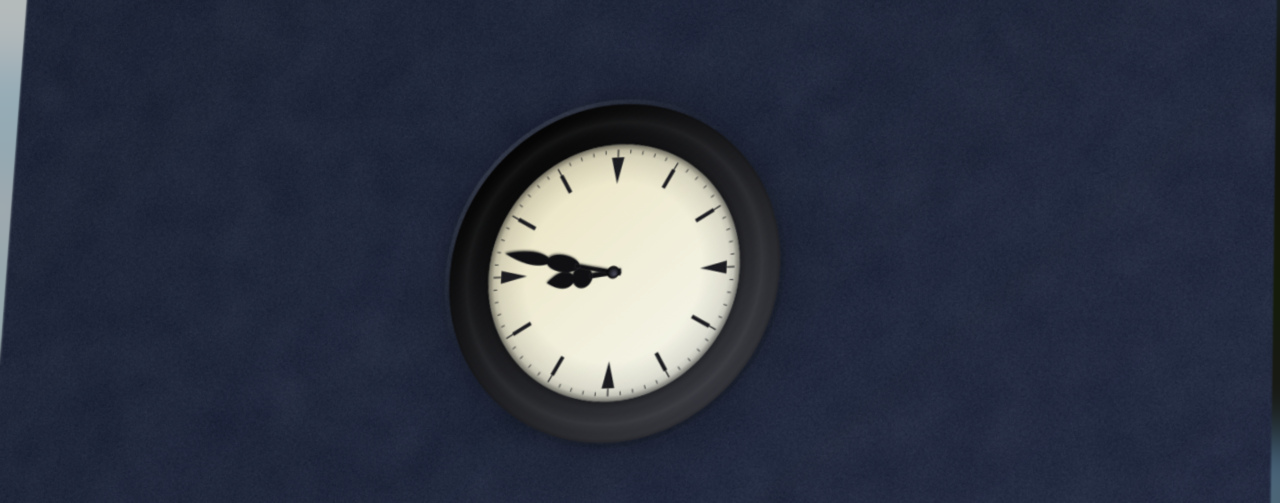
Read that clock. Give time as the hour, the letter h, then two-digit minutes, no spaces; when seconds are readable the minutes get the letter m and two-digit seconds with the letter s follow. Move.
8h47
